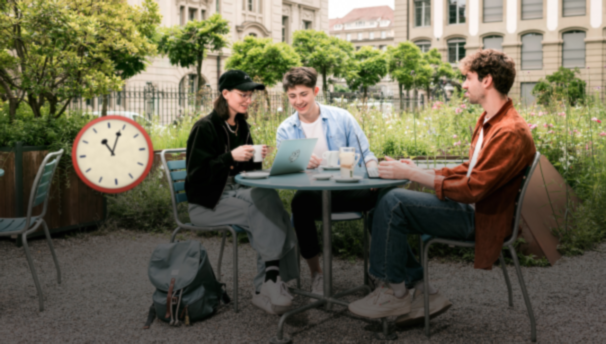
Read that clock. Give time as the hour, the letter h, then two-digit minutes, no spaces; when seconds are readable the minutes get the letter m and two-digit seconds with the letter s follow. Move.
11h04
